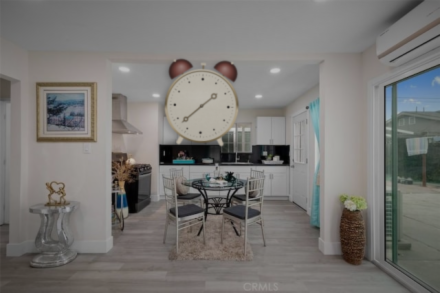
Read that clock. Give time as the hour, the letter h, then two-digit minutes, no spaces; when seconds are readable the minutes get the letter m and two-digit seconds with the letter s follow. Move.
1h38
